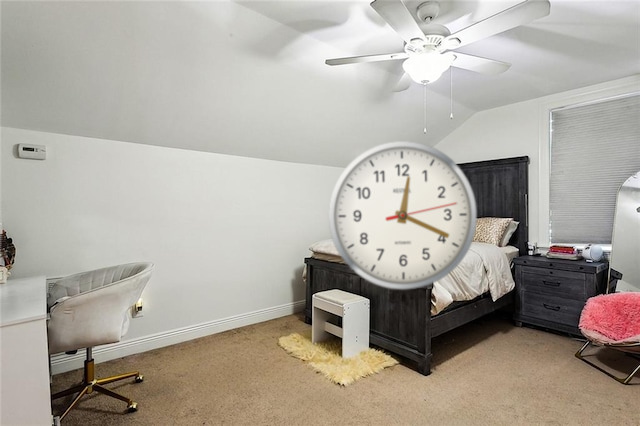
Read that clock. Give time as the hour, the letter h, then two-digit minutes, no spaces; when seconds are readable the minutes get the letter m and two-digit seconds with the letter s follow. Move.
12h19m13s
